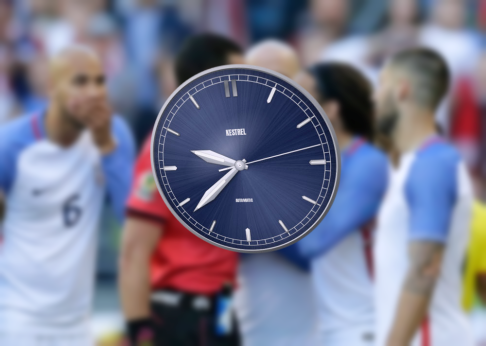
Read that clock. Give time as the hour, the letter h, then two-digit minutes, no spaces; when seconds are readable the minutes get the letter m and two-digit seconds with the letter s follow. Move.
9h38m13s
